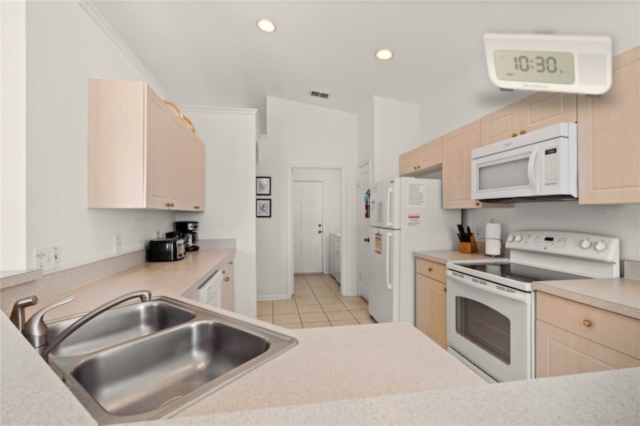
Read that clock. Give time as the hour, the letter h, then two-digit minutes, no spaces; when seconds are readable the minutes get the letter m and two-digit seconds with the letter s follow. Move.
10h30
